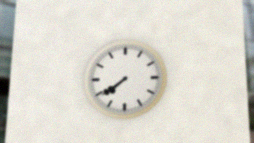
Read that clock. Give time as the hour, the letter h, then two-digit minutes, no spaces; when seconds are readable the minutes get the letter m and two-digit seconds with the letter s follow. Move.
7h39
